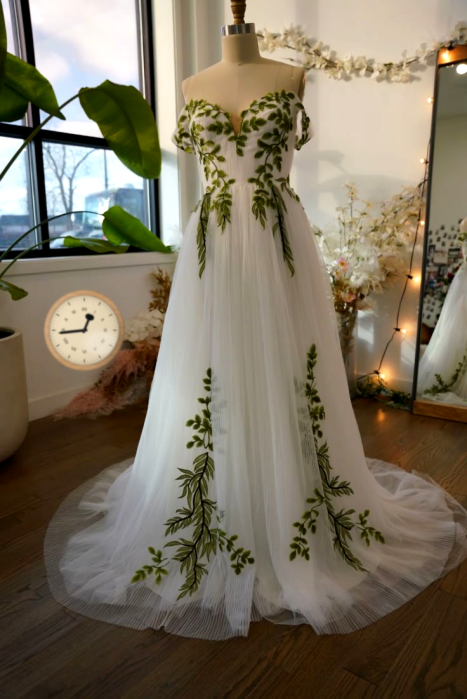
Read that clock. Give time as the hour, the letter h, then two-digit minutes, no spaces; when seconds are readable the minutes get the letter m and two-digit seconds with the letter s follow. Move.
12h44
